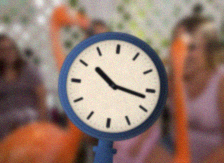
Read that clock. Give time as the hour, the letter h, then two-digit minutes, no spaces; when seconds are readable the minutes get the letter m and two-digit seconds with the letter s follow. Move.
10h17
